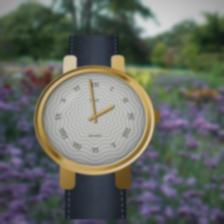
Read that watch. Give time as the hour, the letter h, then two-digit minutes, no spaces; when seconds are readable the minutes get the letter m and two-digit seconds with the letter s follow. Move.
1h59
